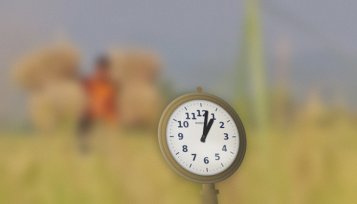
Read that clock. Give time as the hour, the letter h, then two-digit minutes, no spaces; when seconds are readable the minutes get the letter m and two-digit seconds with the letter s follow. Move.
1h02
